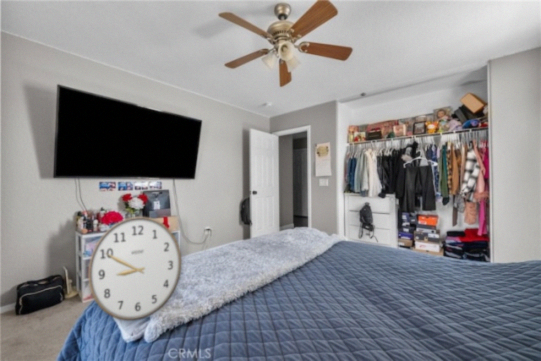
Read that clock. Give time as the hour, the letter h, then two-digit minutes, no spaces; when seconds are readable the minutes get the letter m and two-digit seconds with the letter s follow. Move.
8h50
